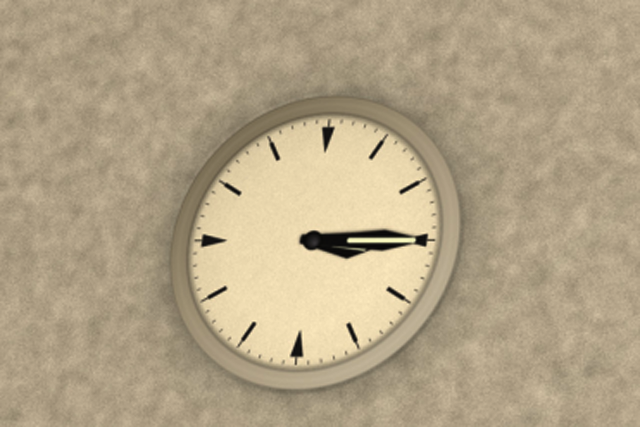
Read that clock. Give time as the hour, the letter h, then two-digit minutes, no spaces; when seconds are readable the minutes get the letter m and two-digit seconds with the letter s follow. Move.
3h15
